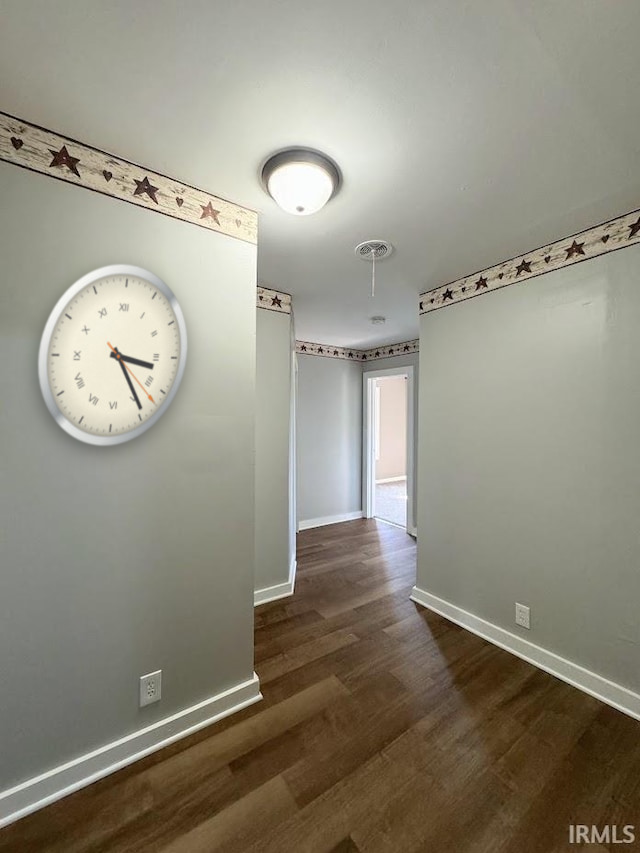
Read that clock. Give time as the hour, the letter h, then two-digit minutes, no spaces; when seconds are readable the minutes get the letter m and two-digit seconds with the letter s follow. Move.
3h24m22s
